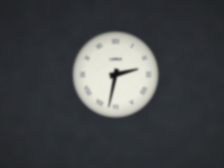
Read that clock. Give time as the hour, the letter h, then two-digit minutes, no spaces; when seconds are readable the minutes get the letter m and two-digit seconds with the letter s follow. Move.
2h32
